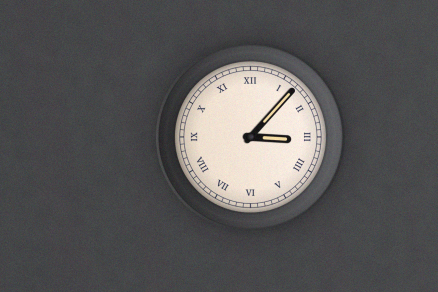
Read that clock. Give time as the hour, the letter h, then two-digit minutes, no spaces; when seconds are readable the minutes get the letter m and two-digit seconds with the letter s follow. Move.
3h07
